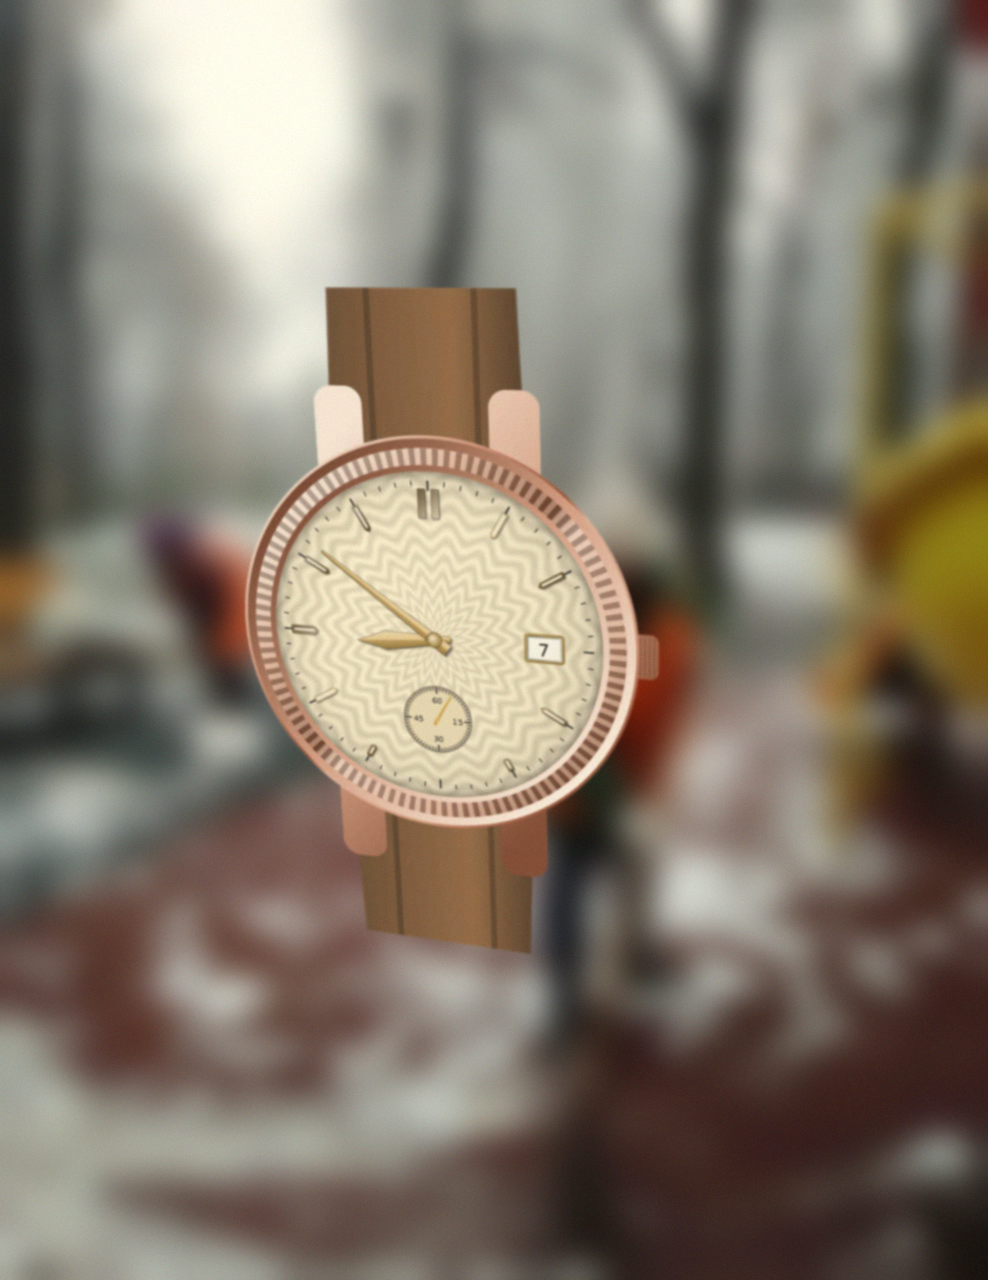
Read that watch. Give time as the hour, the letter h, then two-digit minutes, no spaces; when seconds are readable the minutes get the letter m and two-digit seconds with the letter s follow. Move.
8h51m05s
